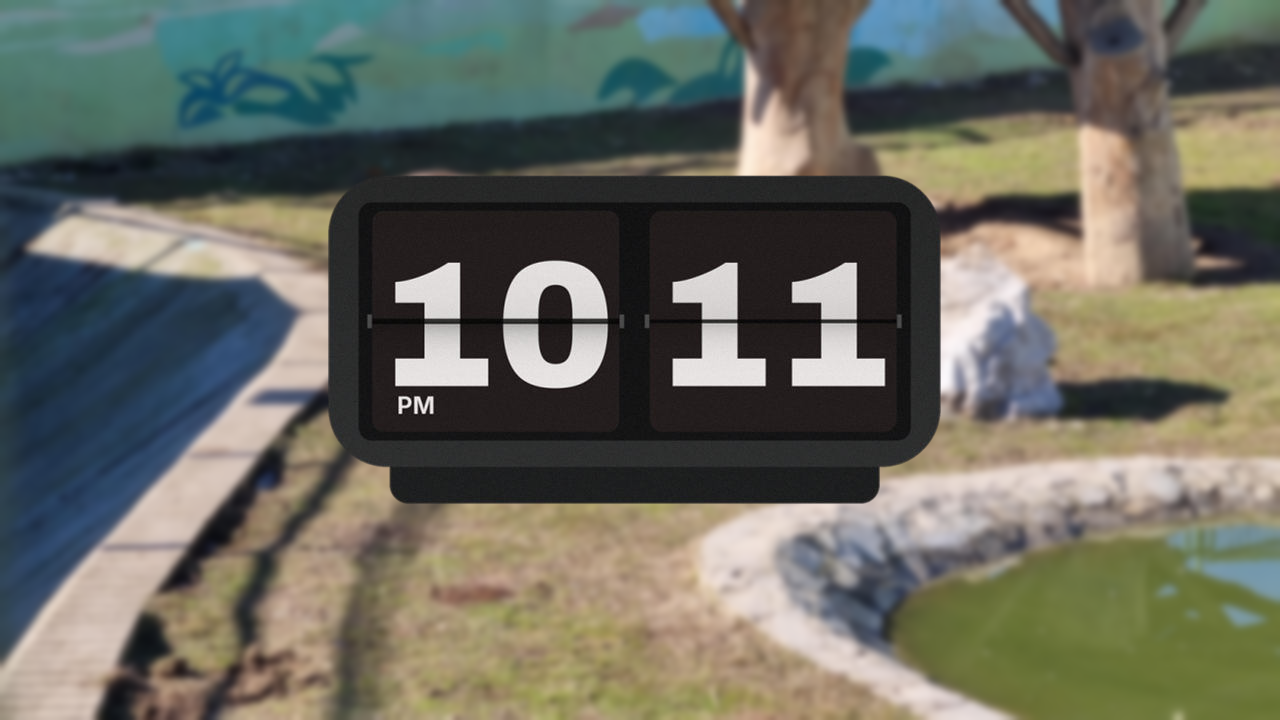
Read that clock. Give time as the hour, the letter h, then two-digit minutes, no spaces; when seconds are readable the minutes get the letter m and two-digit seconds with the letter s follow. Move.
10h11
